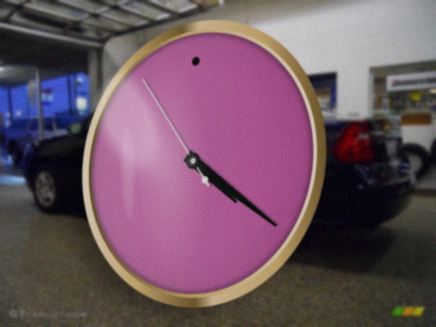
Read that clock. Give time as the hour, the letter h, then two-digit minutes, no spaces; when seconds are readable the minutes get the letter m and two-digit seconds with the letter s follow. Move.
4h20m54s
